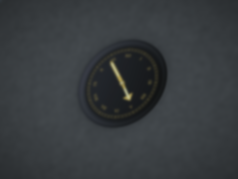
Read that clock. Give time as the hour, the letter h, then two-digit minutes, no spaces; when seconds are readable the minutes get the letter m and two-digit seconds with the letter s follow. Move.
4h54
